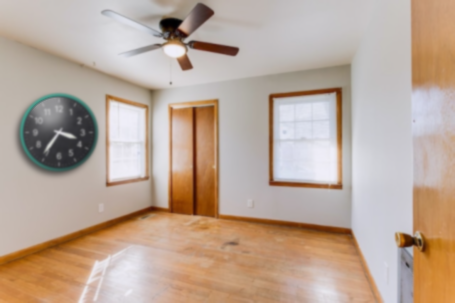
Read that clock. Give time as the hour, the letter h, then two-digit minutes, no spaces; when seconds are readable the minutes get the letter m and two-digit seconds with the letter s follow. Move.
3h36
